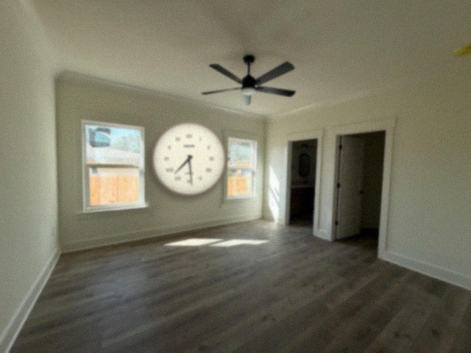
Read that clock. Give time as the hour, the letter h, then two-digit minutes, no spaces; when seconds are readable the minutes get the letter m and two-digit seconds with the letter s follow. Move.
7h29
